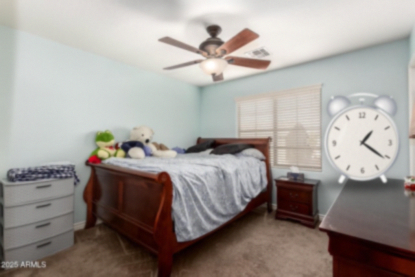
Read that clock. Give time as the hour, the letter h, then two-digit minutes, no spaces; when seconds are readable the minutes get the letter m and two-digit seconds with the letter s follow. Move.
1h21
